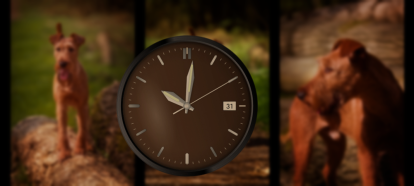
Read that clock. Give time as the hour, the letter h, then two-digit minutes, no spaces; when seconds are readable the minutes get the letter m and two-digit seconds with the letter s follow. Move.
10h01m10s
